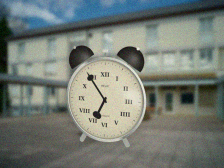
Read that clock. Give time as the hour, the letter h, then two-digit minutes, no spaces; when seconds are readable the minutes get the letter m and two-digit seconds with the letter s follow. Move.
6h54
